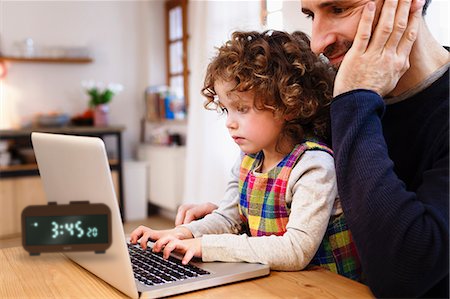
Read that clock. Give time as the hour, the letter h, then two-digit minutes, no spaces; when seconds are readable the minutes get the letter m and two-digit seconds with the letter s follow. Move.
3h45
